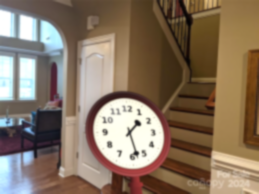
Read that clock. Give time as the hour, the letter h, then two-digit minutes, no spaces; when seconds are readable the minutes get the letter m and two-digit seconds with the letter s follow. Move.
1h28
